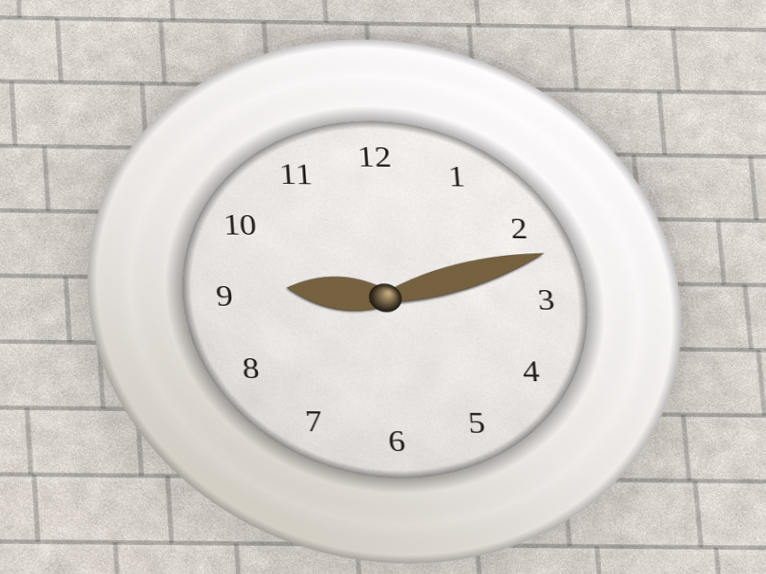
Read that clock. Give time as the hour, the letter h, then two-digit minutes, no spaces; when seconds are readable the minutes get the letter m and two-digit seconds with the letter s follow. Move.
9h12
